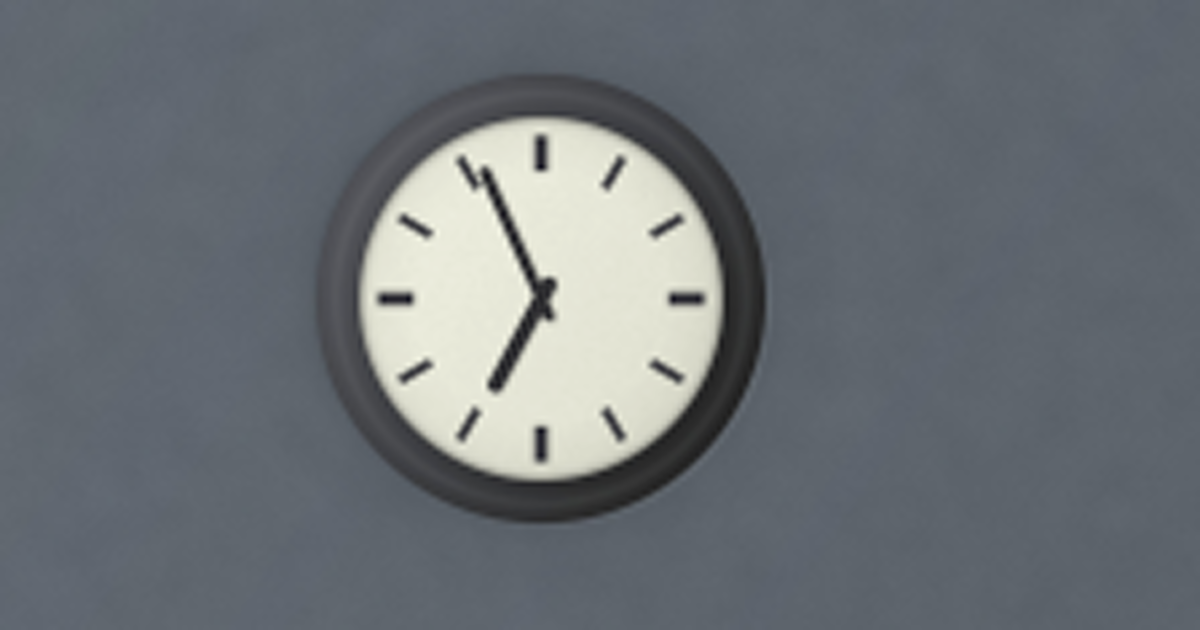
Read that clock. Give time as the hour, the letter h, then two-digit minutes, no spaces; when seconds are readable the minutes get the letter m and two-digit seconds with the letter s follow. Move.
6h56
